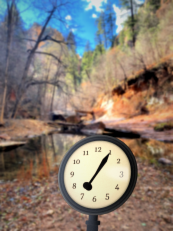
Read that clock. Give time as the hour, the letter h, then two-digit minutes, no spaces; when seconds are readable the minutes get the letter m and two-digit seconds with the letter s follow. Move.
7h05
